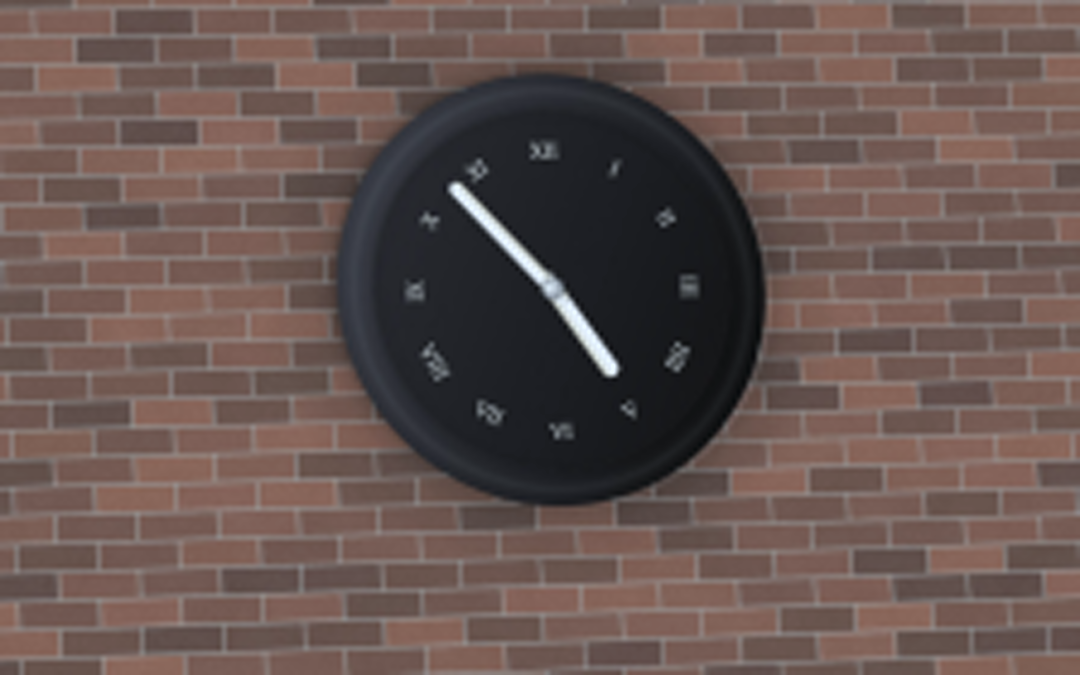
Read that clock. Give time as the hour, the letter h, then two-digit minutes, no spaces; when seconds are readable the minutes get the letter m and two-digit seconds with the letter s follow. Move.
4h53
